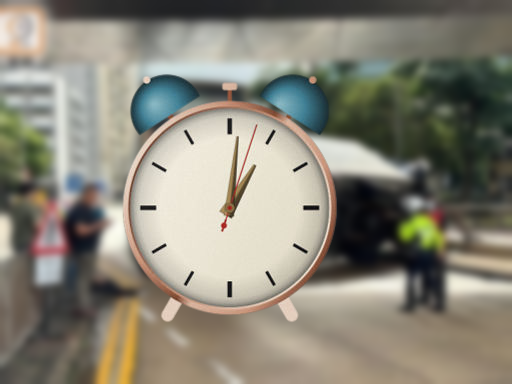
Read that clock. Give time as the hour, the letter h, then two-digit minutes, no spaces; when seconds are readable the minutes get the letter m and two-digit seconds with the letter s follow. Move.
1h01m03s
